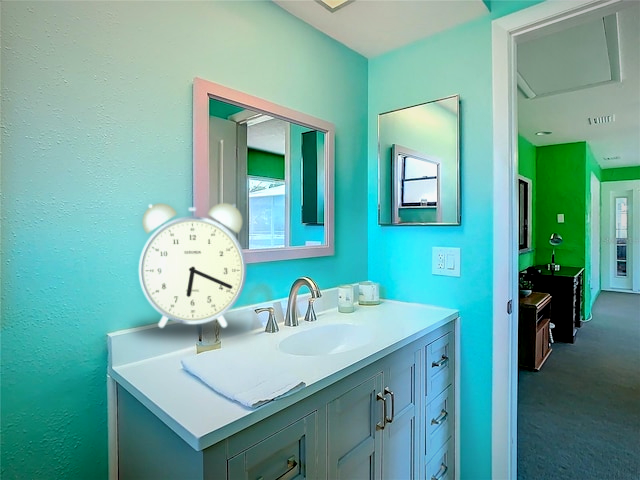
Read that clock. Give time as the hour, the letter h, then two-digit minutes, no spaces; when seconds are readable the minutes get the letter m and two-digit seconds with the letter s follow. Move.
6h19
